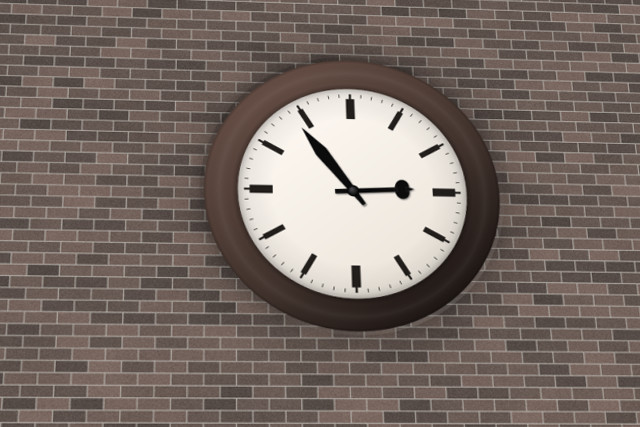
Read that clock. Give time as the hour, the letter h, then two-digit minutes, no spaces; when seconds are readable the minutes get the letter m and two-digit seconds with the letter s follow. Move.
2h54
